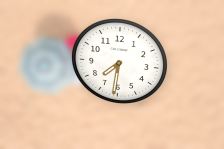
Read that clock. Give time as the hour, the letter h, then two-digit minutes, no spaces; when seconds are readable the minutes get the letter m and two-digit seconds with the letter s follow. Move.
7h31
